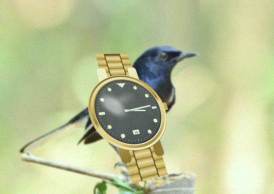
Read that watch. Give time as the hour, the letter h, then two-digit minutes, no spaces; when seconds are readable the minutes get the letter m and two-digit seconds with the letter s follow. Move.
3h14
